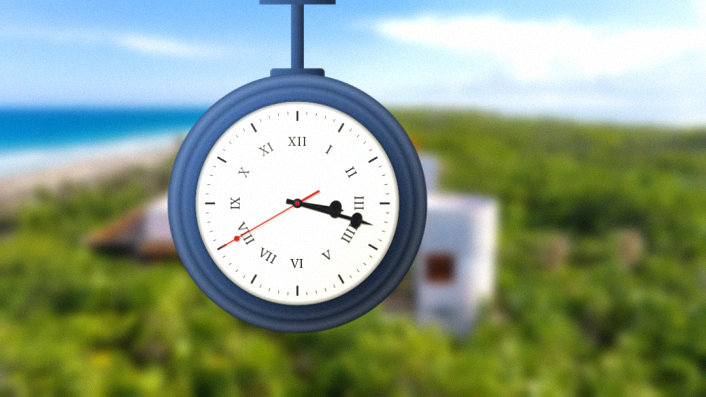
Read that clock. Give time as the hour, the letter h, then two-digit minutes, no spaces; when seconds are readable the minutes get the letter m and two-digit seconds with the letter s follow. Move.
3h17m40s
